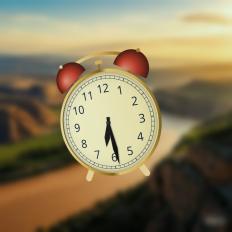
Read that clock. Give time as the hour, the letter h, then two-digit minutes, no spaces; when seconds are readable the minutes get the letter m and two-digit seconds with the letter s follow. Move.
6h29
